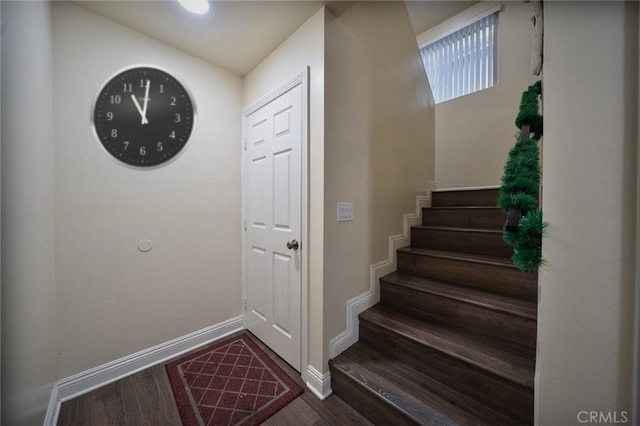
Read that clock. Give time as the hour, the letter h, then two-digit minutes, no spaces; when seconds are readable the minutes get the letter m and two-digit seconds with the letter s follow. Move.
11h01
